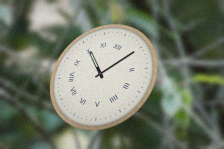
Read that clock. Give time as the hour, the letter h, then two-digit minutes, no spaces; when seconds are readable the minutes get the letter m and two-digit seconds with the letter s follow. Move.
10h05
